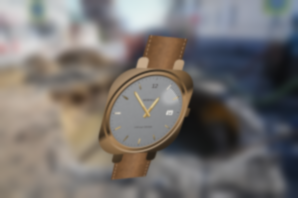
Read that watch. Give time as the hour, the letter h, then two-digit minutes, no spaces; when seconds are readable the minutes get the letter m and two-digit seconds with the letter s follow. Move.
12h53
